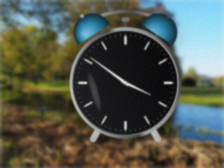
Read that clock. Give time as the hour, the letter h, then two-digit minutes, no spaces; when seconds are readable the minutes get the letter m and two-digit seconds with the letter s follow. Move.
3h51
